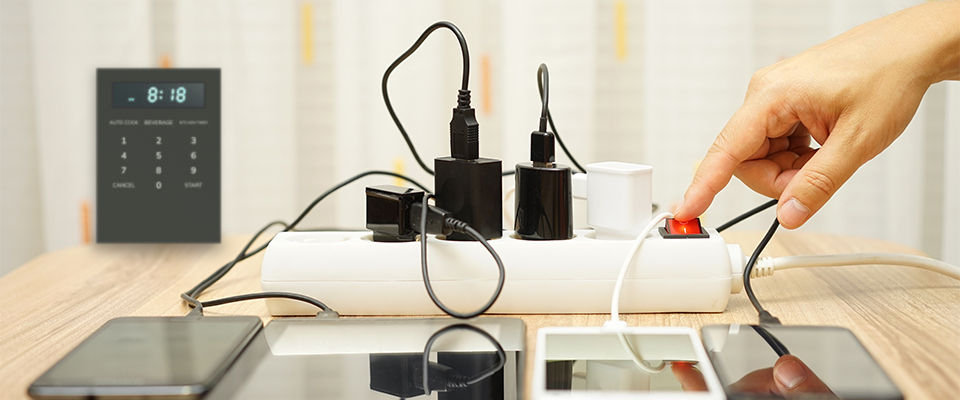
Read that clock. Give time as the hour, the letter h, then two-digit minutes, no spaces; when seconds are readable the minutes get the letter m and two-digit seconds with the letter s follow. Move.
8h18
